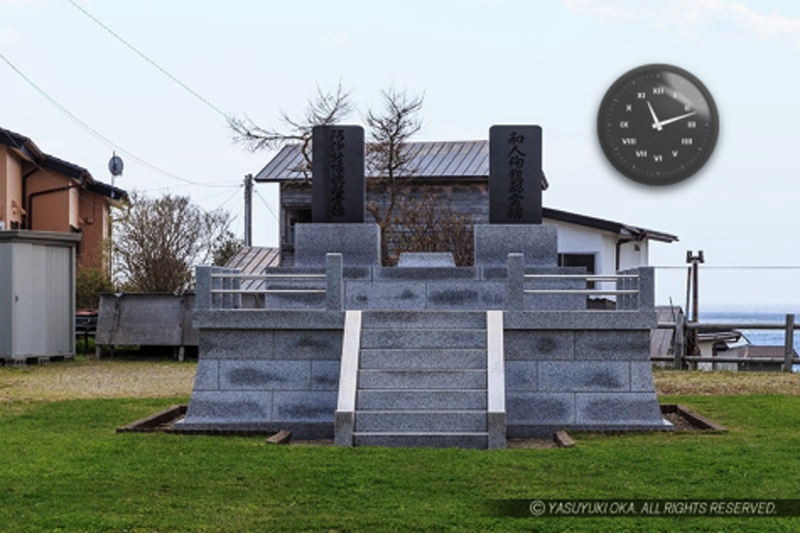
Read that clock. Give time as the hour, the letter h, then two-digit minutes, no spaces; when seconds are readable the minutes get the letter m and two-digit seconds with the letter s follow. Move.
11h12
